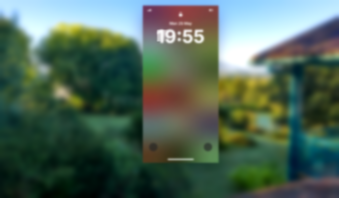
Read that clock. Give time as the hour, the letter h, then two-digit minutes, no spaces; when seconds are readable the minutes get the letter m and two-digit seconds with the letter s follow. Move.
19h55
